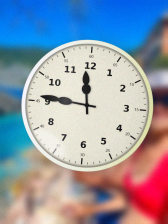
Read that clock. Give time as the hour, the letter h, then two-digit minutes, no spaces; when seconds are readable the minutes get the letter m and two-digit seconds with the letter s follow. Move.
11h46
